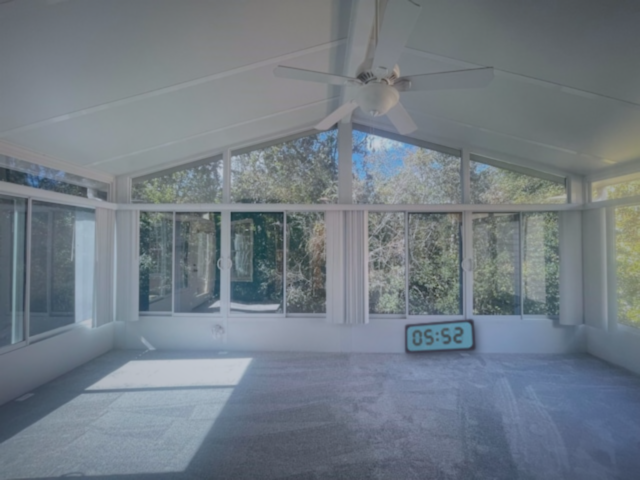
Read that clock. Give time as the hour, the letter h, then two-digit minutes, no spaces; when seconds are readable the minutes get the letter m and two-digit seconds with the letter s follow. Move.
5h52
